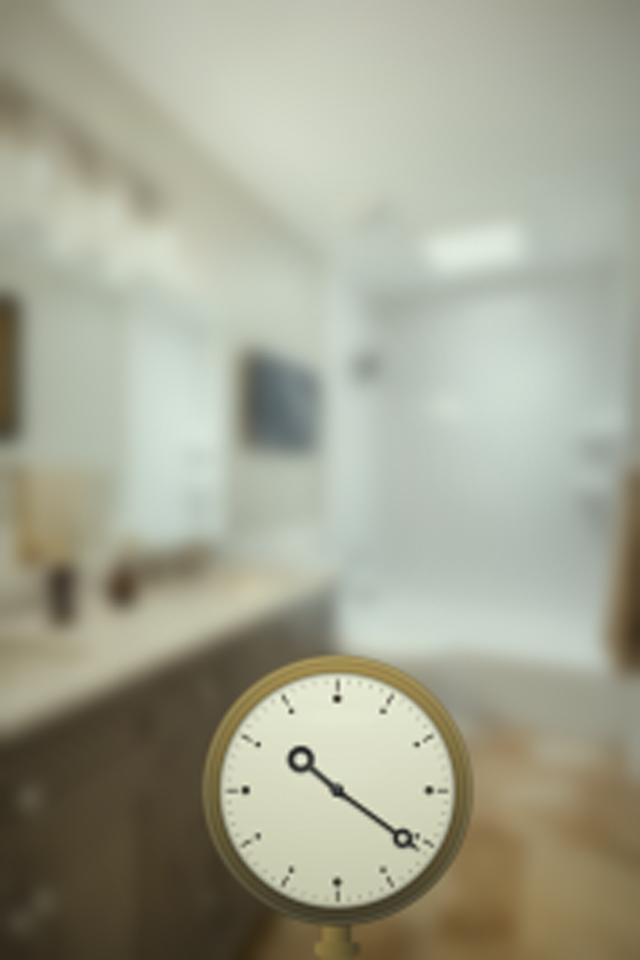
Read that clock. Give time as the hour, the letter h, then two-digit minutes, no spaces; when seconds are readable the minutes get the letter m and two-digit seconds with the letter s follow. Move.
10h21
